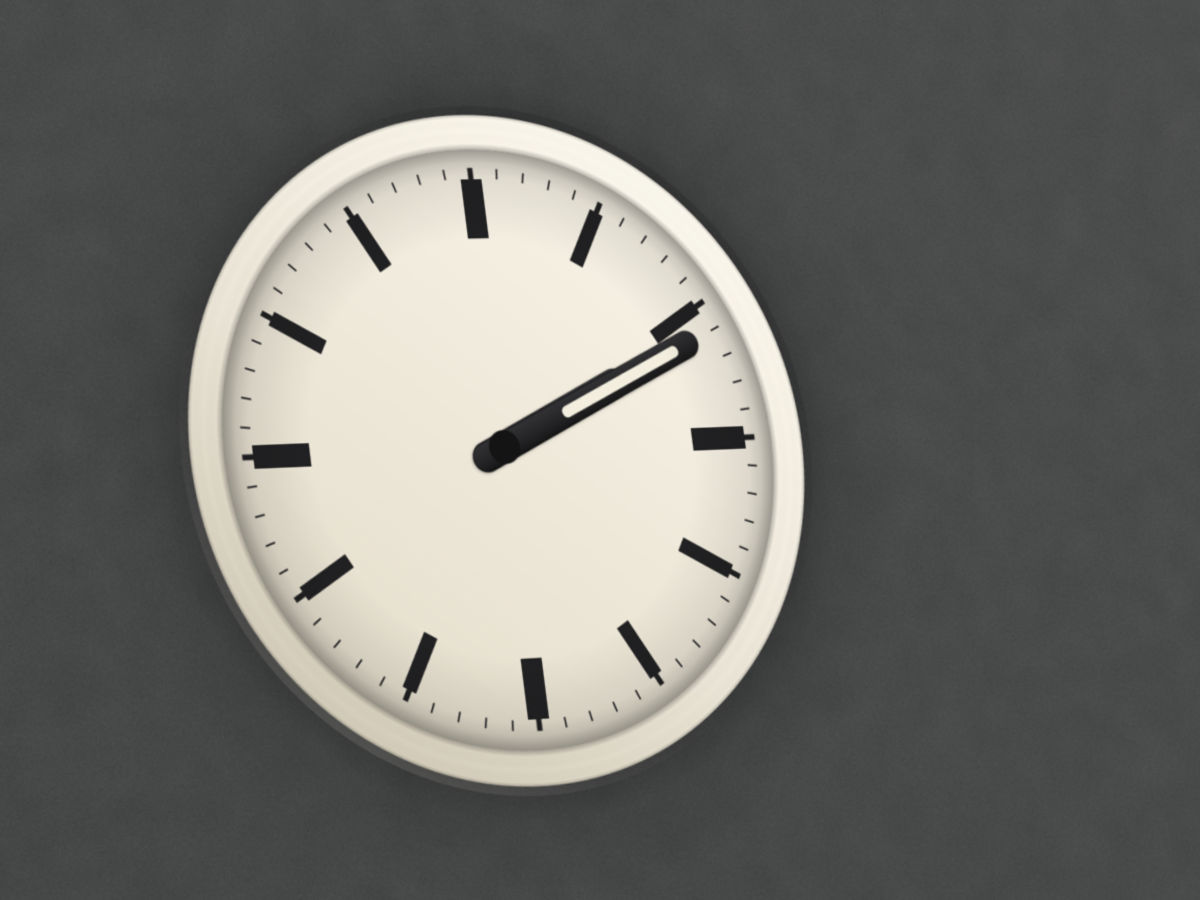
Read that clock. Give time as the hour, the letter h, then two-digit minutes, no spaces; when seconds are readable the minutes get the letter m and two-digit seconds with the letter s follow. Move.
2h11
